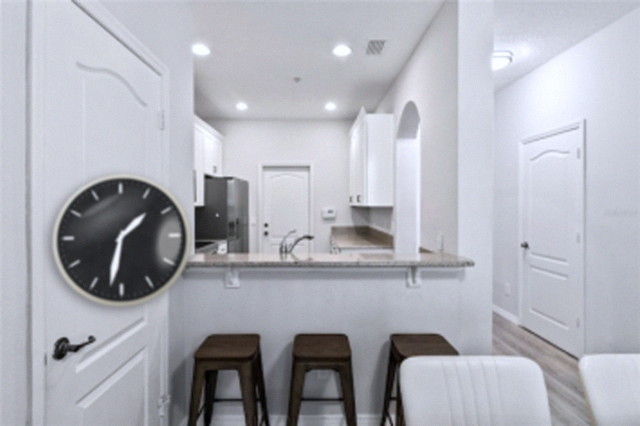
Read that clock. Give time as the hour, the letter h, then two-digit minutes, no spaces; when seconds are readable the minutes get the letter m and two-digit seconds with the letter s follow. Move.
1h32
